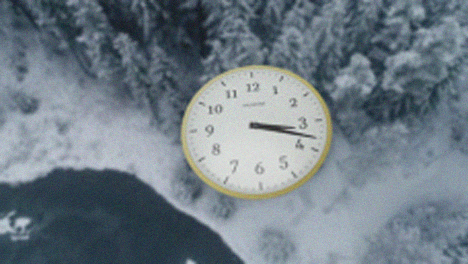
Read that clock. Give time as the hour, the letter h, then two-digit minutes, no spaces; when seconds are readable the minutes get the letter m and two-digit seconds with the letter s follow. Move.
3h18
